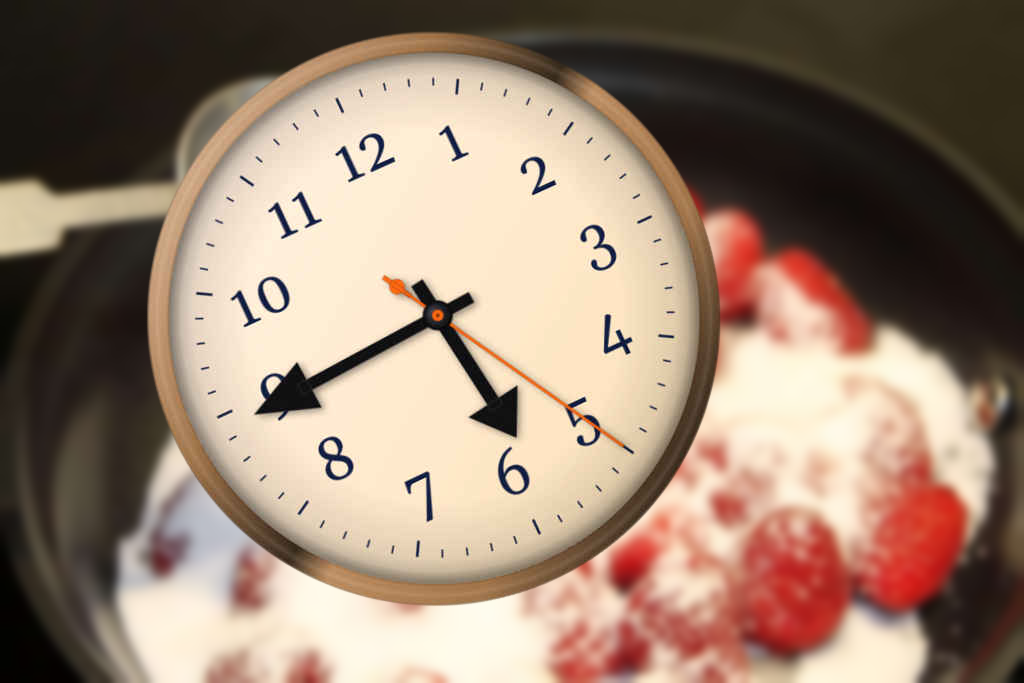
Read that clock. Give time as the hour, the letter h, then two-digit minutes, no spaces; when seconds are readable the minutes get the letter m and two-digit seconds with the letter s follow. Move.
5h44m25s
